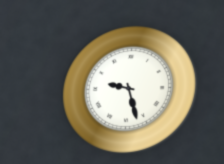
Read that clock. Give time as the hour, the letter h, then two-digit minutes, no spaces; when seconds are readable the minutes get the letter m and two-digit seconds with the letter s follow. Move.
9h27
